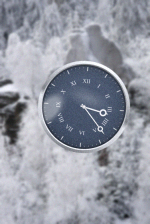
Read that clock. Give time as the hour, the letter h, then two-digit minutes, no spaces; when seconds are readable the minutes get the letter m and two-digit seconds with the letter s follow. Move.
3h23
